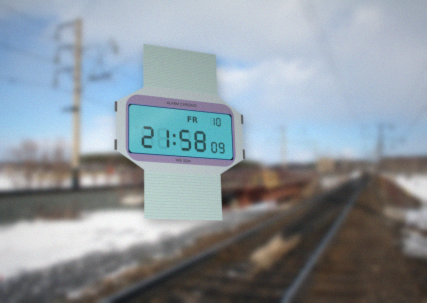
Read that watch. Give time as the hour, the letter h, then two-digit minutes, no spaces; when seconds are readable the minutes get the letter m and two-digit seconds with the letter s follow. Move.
21h58m09s
